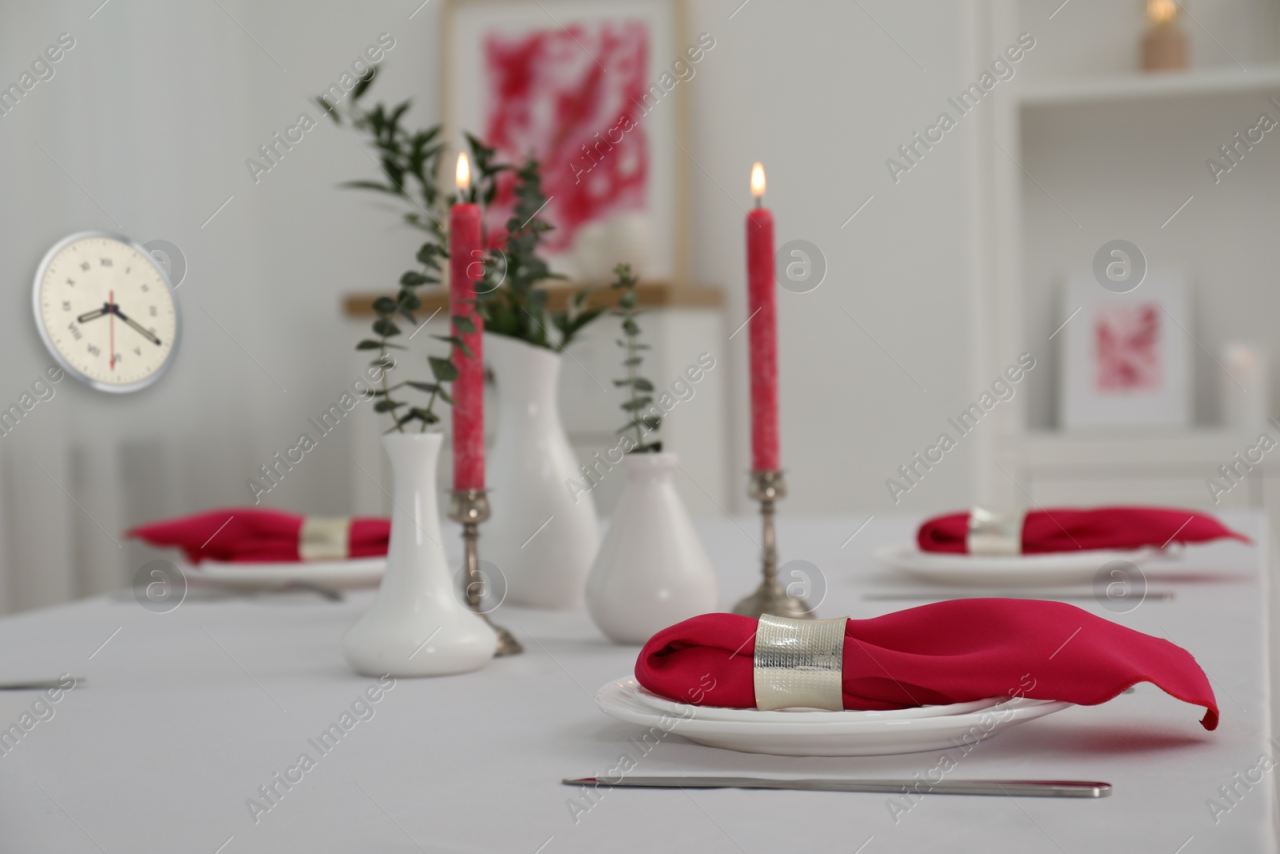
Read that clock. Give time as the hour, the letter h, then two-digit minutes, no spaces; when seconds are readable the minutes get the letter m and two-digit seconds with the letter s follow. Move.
8h20m31s
